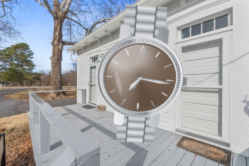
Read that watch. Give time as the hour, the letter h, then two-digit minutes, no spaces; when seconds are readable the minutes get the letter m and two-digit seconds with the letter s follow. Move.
7h16
